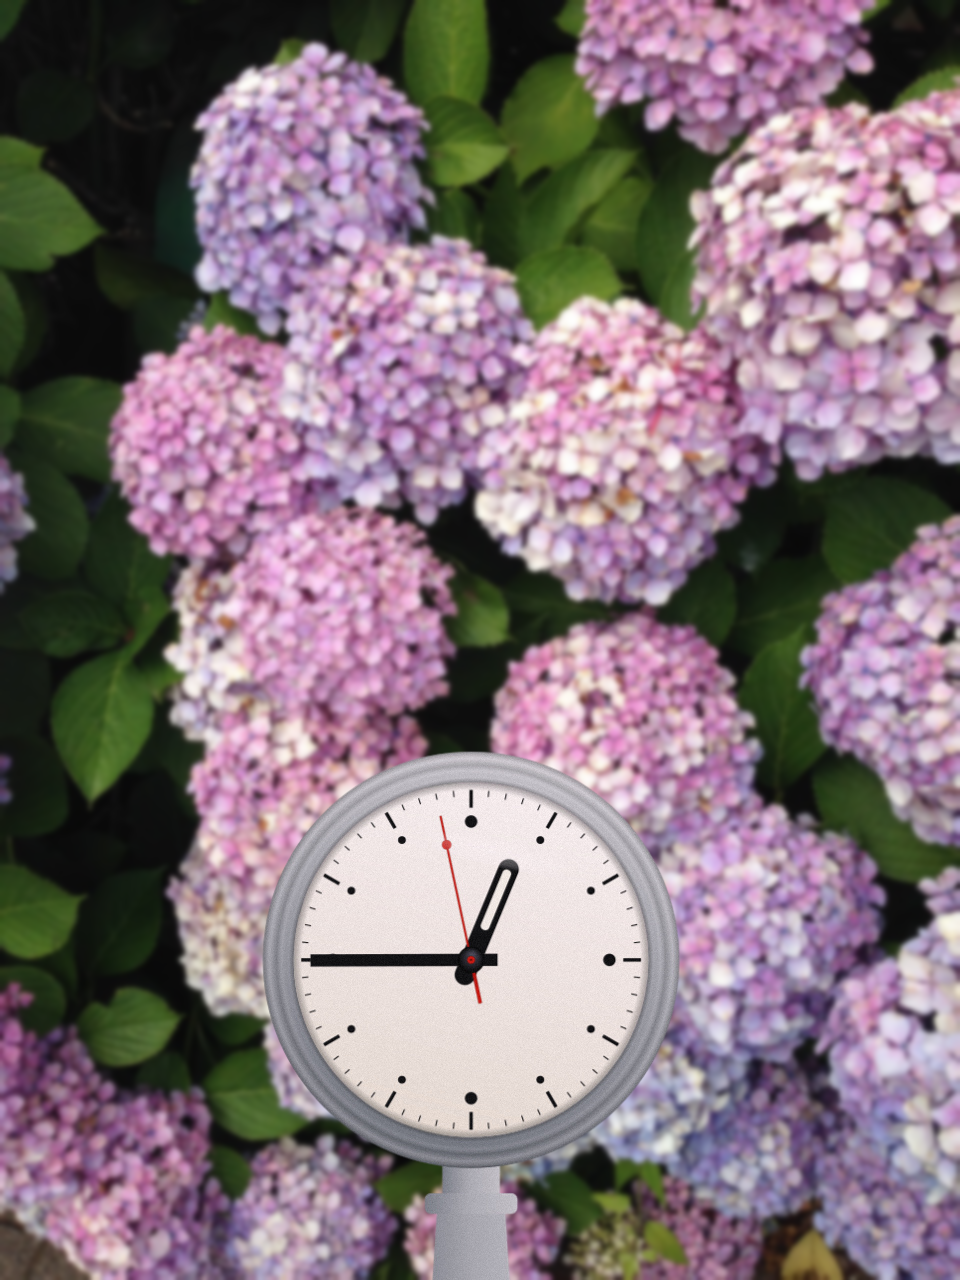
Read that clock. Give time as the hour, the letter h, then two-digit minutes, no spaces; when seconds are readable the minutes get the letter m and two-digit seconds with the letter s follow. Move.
12h44m58s
